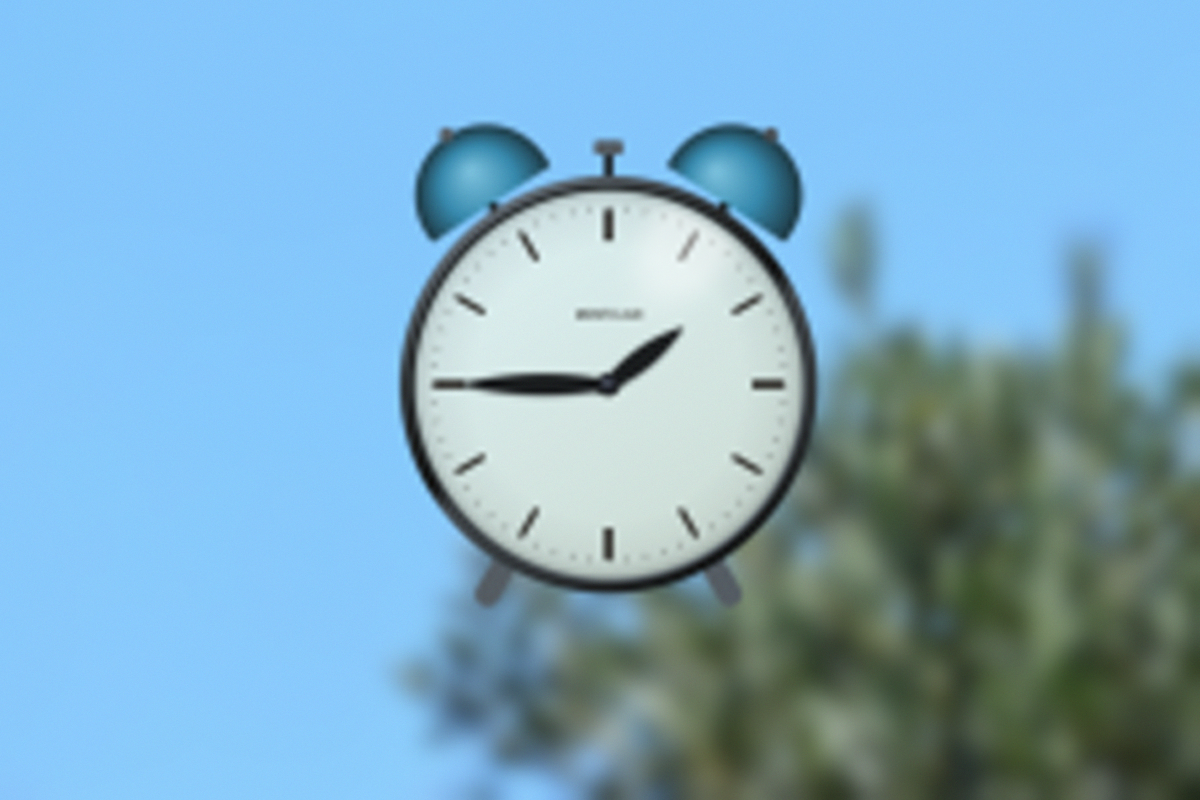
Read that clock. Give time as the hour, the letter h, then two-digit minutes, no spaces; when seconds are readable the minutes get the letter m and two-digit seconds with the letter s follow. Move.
1h45
